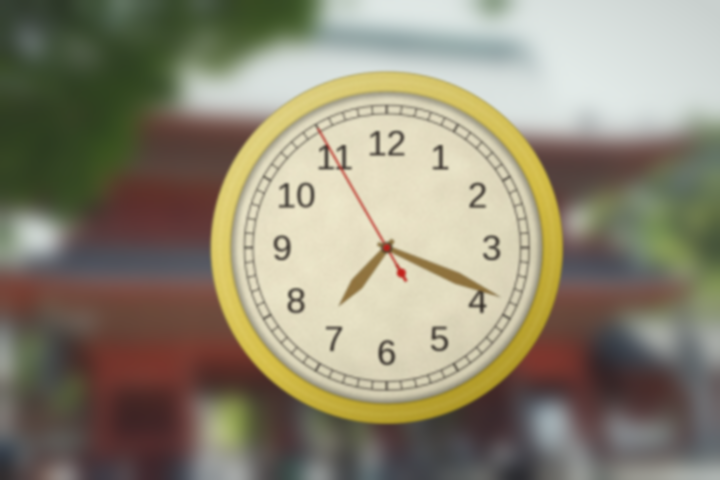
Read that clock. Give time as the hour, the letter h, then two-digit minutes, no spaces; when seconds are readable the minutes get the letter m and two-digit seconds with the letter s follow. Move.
7h18m55s
